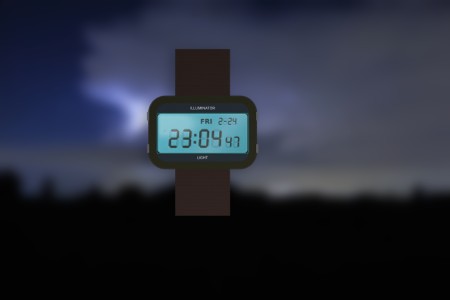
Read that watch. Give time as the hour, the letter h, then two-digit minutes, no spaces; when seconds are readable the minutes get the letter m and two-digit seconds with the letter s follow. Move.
23h04m47s
